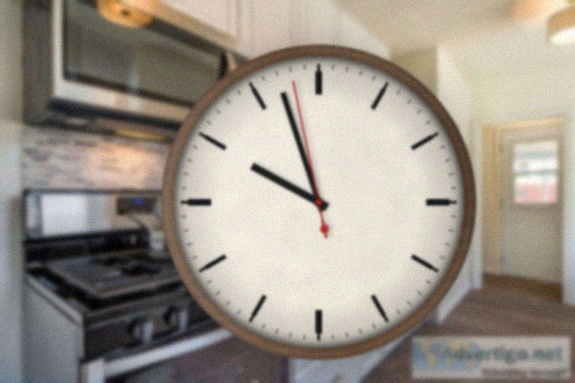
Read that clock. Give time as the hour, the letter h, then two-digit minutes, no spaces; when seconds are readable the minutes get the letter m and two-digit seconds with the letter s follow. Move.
9h56m58s
